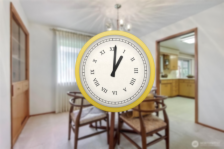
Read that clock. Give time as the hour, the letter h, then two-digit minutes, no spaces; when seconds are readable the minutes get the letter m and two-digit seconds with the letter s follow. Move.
1h01
